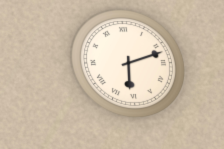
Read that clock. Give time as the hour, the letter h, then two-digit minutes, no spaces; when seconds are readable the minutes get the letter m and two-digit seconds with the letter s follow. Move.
6h12
